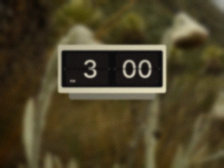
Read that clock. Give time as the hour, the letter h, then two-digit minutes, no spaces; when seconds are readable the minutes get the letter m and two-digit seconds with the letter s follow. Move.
3h00
